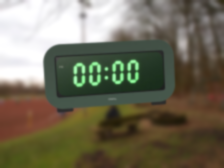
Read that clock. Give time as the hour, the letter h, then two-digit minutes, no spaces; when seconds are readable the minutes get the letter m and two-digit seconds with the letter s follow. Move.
0h00
